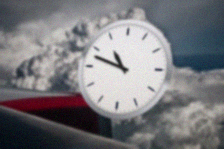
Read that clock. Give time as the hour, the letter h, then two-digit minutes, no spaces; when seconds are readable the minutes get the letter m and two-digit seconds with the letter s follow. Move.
10h48
